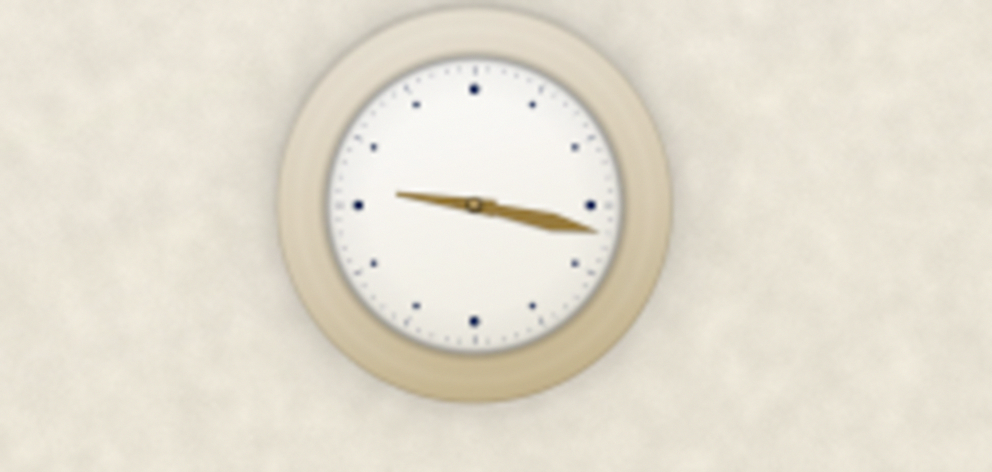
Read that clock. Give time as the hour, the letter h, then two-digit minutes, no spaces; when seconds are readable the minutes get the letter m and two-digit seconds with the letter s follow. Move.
9h17
